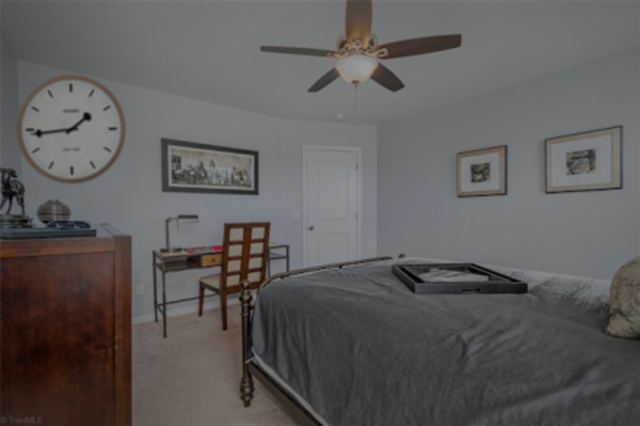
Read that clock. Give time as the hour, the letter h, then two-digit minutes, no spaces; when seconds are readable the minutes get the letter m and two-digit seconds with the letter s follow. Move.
1h44
